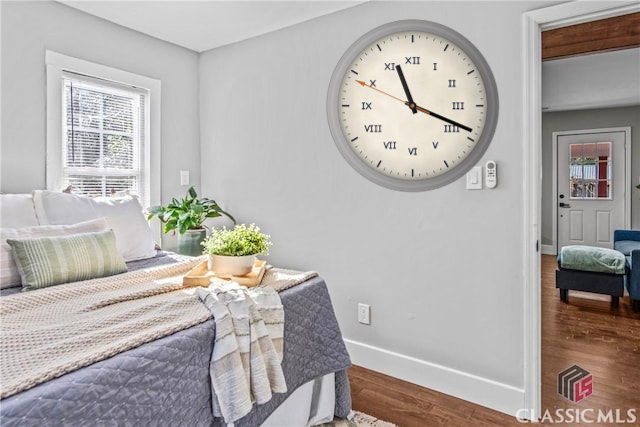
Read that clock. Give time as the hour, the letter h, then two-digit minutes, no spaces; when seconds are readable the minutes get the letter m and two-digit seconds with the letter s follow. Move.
11h18m49s
